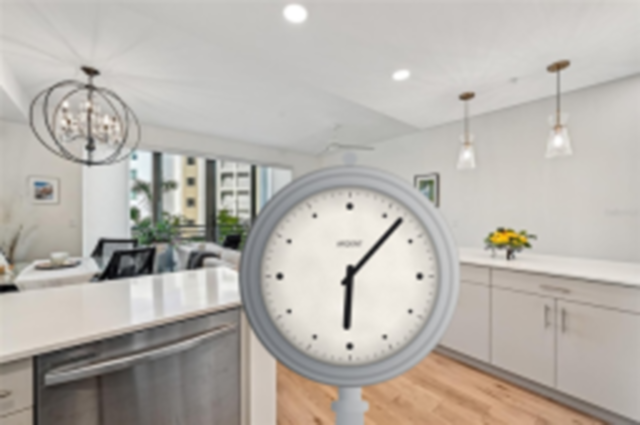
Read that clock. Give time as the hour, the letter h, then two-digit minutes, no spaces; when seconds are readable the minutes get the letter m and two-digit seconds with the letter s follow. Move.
6h07
